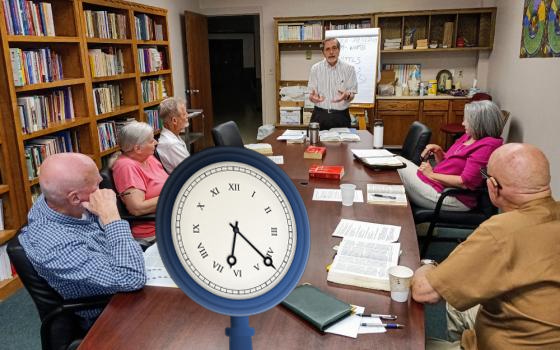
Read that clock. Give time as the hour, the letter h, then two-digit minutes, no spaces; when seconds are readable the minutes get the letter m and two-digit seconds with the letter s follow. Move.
6h22
